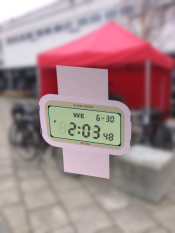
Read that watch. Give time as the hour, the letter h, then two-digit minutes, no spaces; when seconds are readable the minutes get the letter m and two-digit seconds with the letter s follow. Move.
2h03m48s
